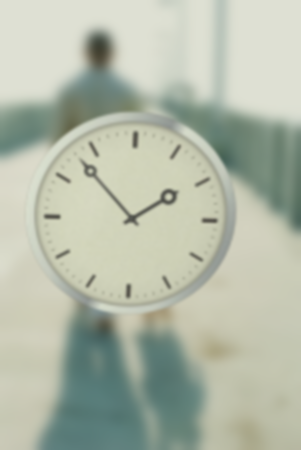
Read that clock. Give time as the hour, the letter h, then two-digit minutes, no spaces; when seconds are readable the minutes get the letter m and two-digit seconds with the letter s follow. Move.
1h53
